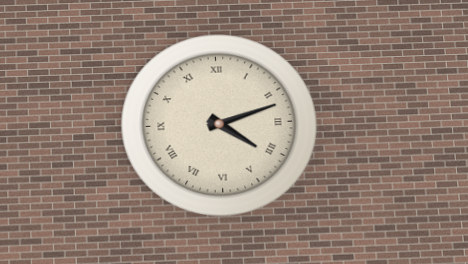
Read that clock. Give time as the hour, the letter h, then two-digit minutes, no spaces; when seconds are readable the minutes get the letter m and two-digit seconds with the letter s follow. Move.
4h12
